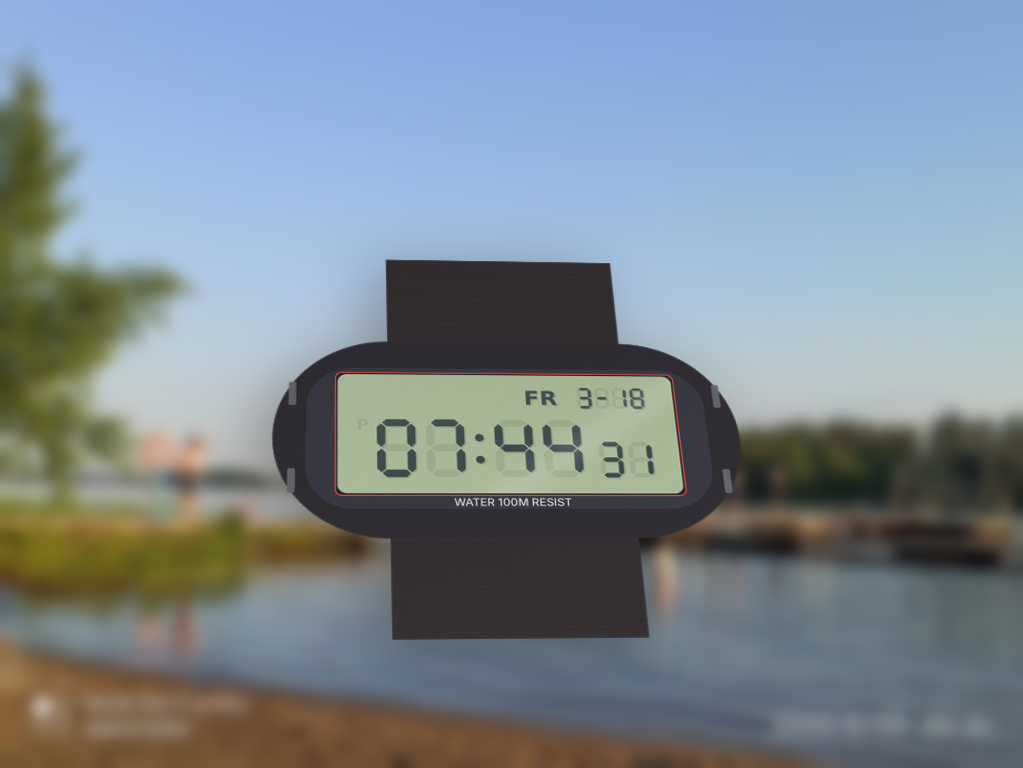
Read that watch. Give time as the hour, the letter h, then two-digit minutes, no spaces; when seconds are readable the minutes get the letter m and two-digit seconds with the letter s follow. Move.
7h44m31s
